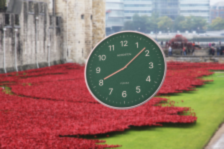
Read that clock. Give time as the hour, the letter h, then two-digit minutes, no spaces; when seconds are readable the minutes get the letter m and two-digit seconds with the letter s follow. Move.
8h08
